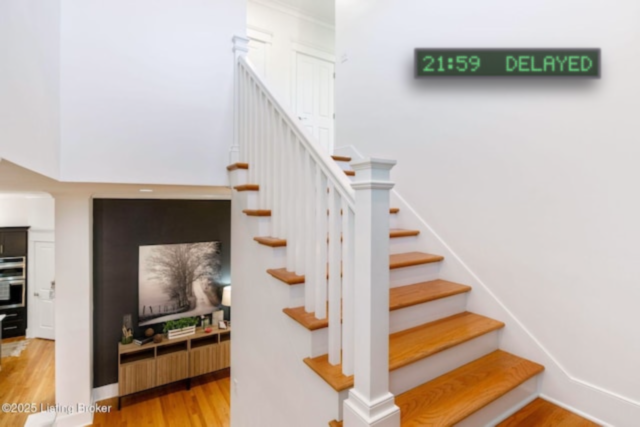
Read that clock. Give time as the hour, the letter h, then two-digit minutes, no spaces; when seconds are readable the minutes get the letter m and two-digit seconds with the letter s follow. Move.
21h59
